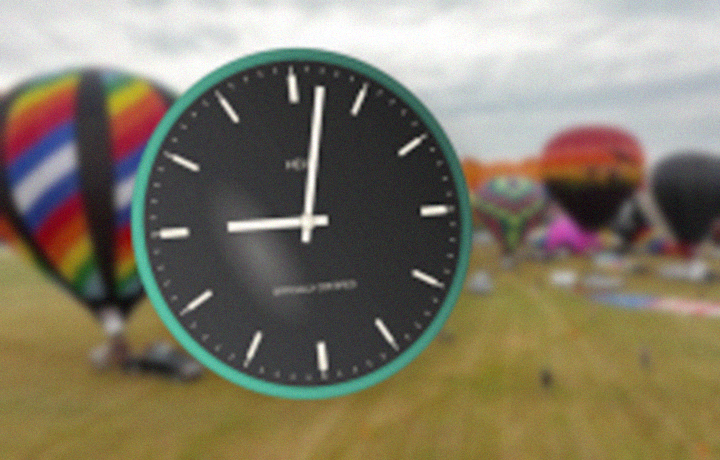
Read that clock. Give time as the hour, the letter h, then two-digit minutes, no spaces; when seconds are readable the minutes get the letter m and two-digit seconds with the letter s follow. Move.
9h02
